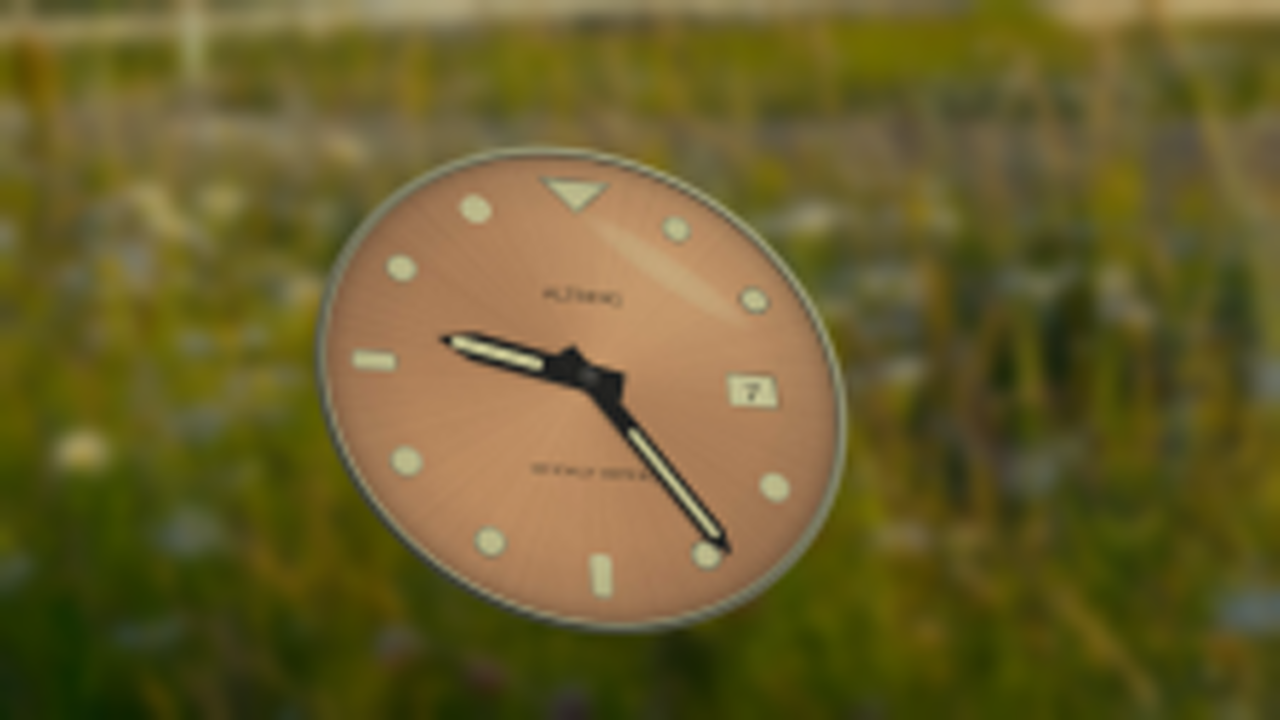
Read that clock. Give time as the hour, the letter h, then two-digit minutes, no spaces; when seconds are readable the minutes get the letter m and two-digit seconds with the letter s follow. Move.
9h24
